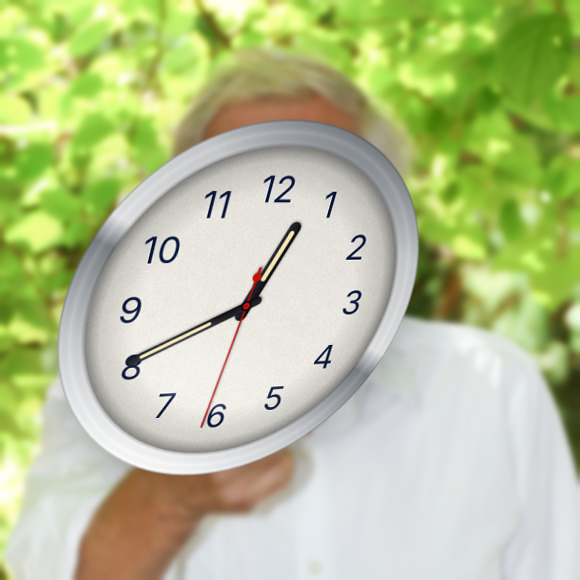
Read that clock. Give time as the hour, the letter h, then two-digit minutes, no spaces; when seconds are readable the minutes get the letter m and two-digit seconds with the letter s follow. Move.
12h40m31s
